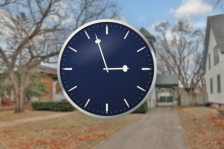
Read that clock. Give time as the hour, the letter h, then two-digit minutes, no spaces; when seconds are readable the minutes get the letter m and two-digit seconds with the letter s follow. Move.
2h57
